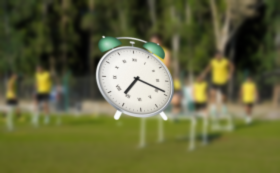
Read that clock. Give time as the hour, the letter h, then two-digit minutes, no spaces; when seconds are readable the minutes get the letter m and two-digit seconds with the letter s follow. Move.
7h19
